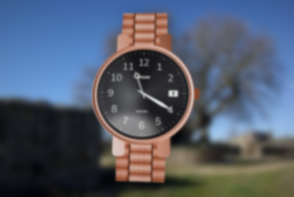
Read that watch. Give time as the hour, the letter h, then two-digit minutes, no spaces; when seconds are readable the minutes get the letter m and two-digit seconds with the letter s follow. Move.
11h20
